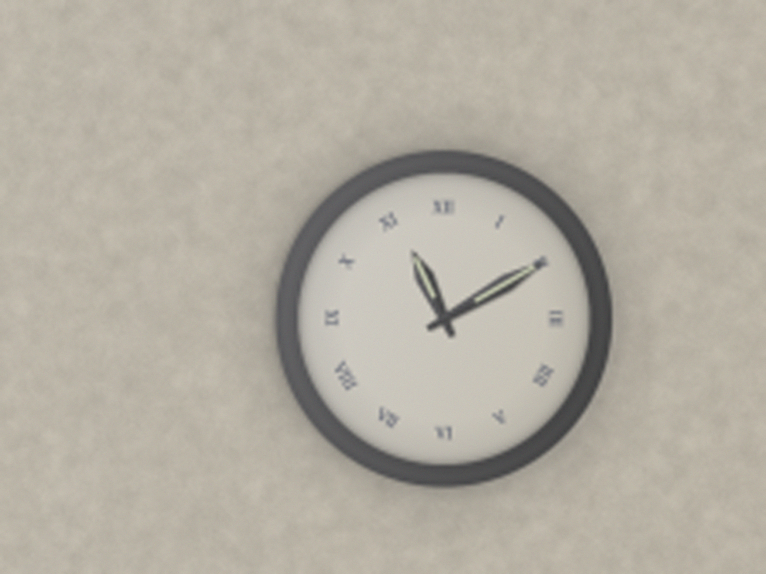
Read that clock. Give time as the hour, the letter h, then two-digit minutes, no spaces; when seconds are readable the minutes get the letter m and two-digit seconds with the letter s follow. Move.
11h10
